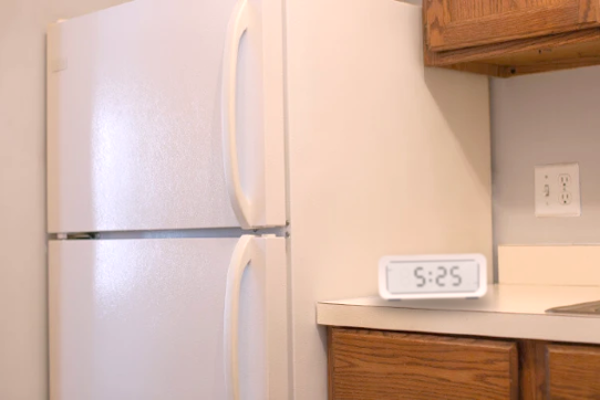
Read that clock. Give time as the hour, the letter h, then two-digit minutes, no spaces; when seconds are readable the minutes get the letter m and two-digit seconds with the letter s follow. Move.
5h25
